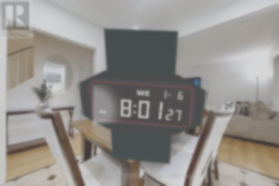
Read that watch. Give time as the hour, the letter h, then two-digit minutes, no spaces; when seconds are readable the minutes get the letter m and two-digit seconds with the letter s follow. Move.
8h01m27s
